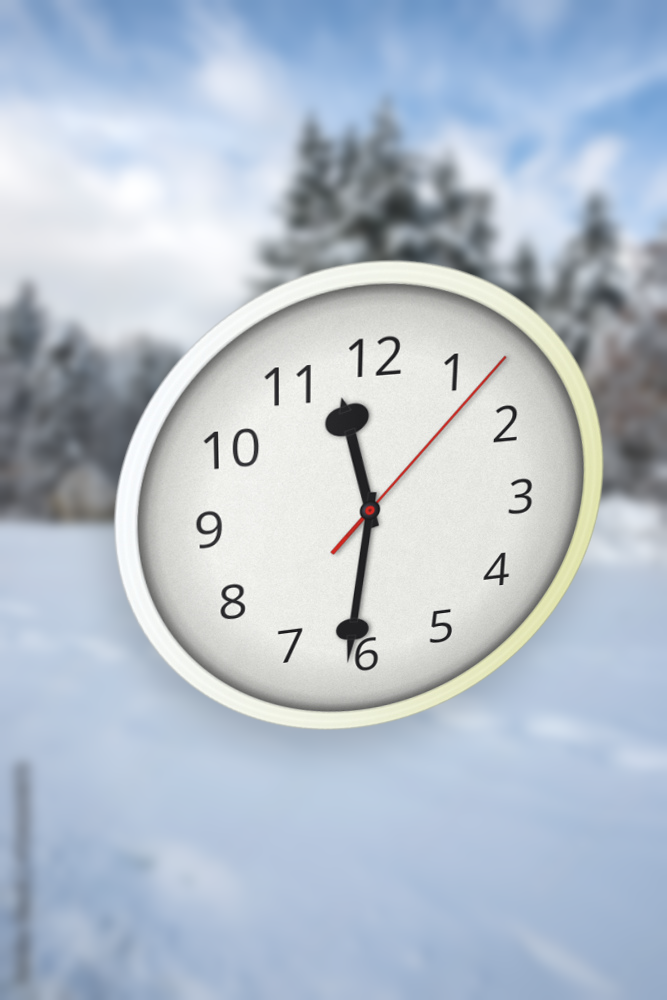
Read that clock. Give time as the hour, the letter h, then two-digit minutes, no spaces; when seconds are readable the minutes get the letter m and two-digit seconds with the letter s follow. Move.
11h31m07s
